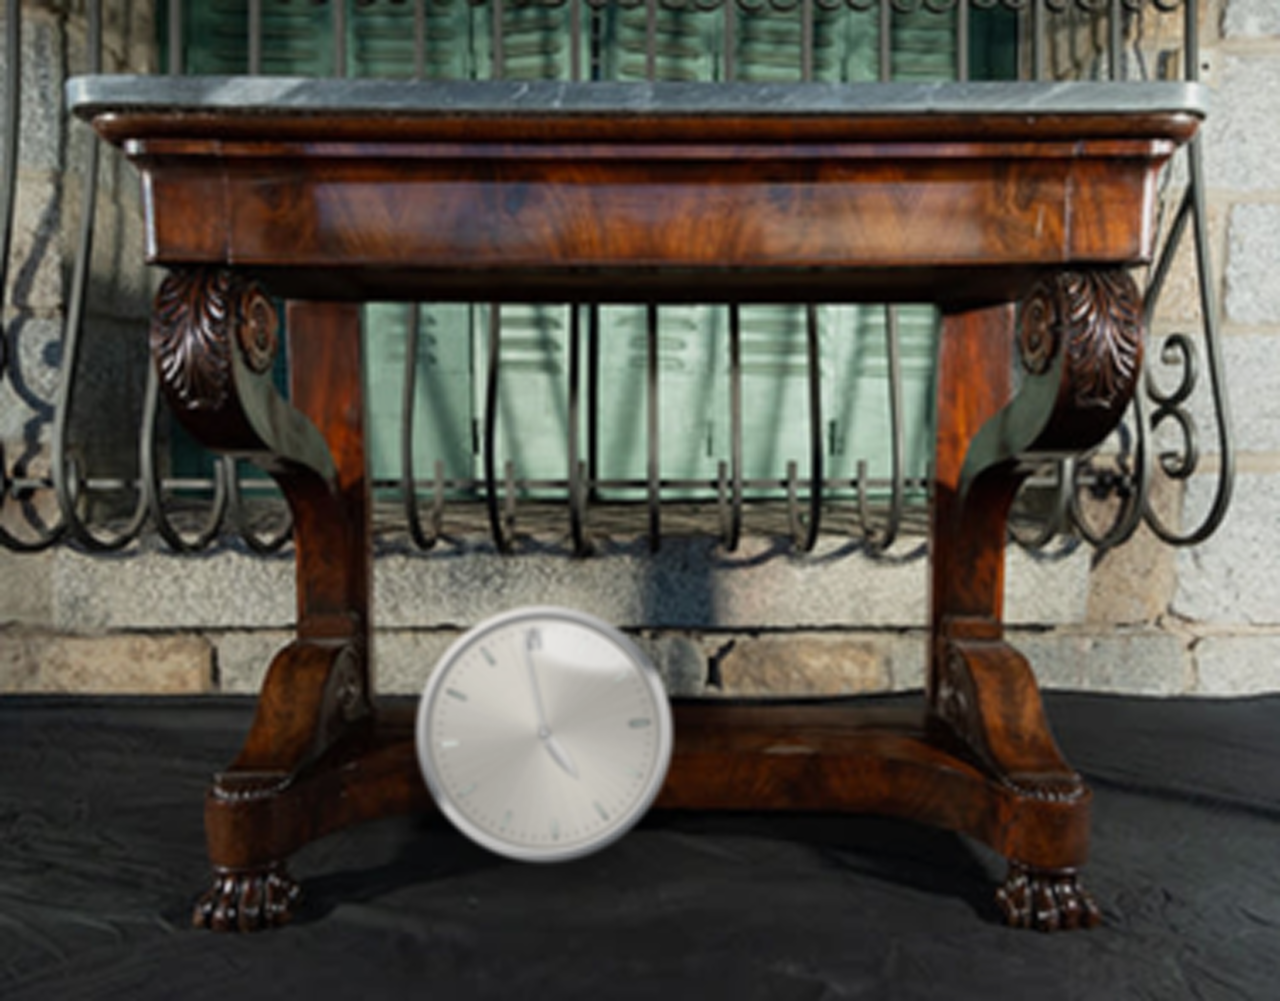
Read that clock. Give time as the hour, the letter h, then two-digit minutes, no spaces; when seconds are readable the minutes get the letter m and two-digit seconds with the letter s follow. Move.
4h59
